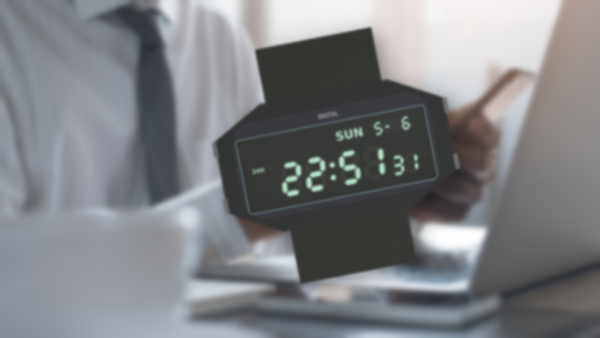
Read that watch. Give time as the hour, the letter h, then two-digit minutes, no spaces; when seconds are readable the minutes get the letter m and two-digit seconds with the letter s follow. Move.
22h51m31s
